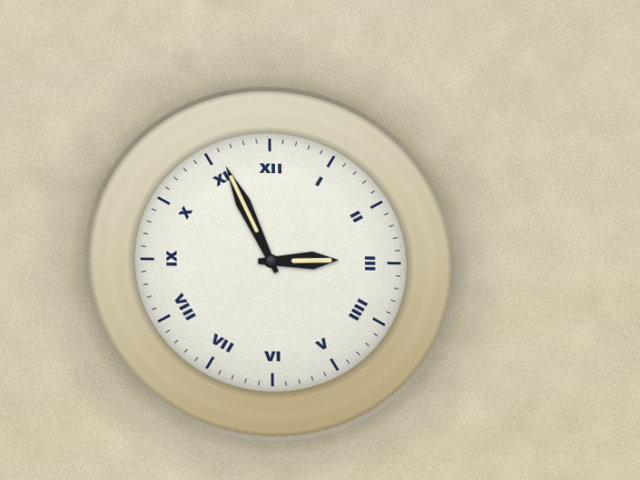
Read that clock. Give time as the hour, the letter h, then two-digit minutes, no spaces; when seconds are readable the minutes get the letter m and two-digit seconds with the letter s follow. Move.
2h56
